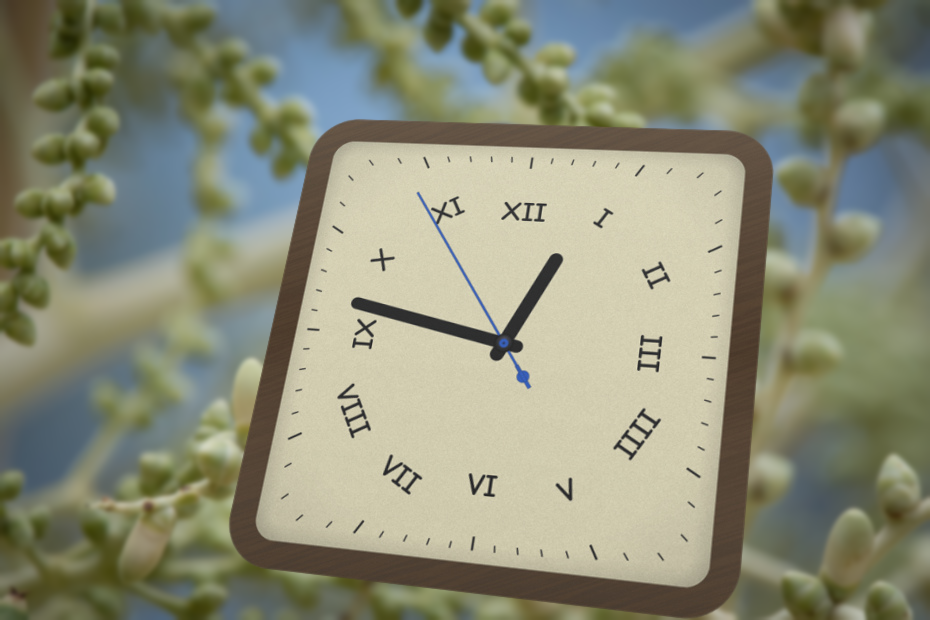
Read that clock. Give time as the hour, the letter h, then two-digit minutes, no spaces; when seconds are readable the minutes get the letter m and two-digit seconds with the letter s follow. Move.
12h46m54s
